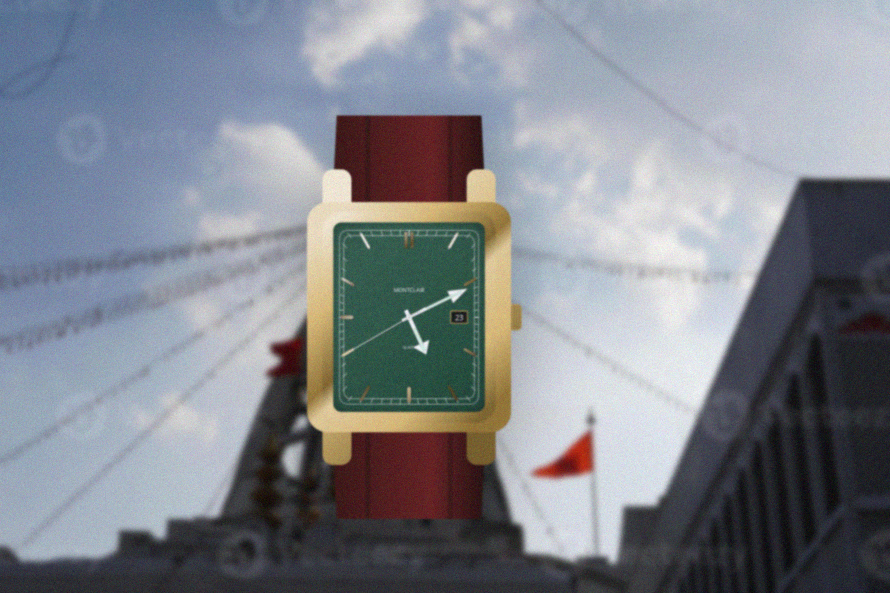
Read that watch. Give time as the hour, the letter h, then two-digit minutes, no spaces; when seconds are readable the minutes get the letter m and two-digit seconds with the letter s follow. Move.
5h10m40s
